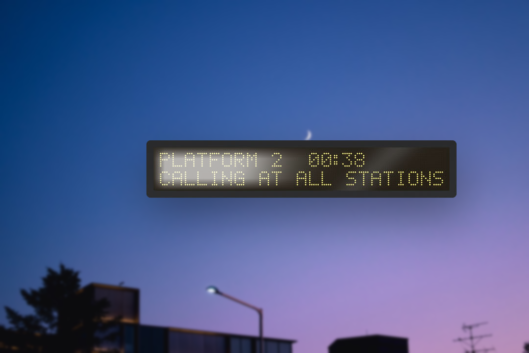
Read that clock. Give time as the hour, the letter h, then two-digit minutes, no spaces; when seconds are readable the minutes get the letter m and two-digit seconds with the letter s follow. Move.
0h38
